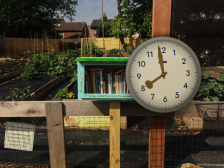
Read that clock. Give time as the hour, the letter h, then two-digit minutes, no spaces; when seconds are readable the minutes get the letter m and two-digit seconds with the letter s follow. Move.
7h59
